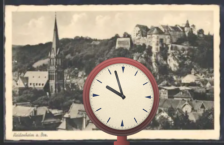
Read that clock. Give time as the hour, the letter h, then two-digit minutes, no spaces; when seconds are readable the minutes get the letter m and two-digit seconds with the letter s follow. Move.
9h57
